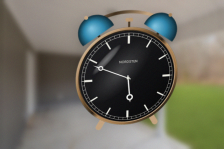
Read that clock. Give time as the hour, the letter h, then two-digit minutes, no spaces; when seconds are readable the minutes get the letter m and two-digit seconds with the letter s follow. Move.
5h49
